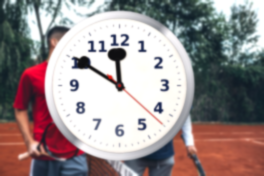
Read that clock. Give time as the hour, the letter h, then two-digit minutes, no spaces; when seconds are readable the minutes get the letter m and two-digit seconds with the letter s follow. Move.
11h50m22s
